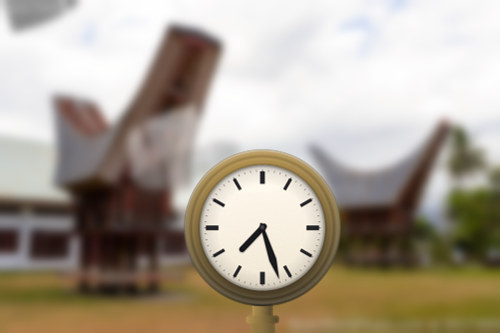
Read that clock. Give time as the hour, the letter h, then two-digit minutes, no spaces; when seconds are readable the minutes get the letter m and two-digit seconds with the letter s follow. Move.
7h27
